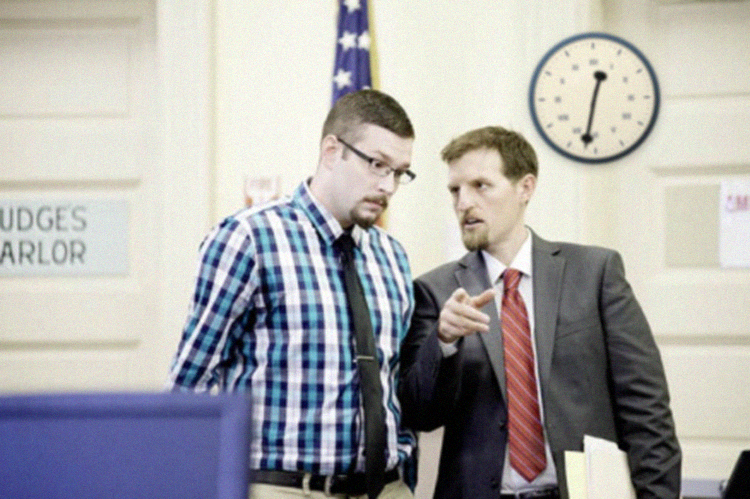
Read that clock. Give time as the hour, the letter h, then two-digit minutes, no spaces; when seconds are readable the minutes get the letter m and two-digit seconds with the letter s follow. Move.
12h32
